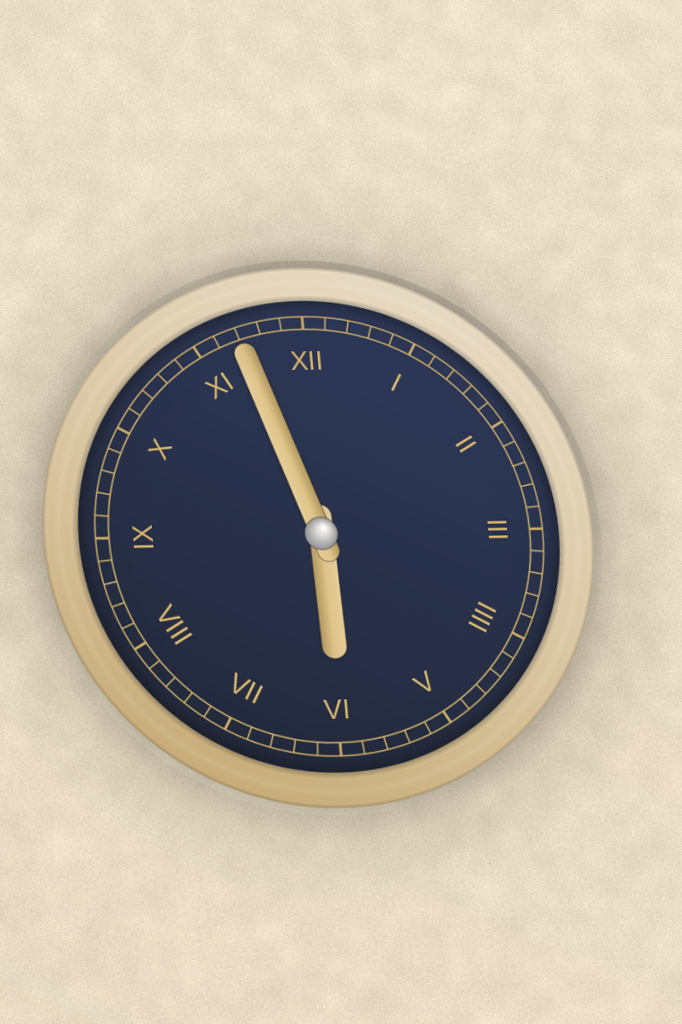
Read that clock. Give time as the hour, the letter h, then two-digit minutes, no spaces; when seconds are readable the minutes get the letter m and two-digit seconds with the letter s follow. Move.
5h57
